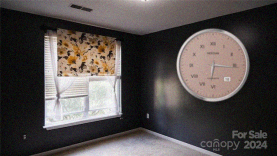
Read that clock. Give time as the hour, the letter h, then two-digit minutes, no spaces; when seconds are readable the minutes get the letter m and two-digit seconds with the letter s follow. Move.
6h16
